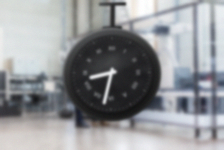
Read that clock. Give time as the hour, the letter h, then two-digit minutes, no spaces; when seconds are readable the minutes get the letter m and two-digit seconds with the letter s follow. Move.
8h32
